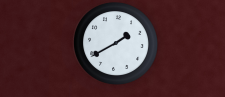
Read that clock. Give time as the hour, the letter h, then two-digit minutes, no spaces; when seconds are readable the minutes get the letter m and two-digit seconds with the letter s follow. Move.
1h39
